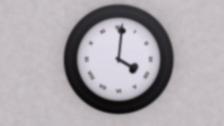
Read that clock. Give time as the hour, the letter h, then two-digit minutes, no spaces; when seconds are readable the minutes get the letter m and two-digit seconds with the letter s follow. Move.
4h01
